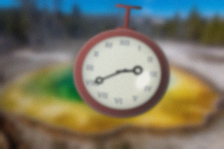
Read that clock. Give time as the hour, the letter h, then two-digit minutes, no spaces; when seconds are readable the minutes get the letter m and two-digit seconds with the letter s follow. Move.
2h40
